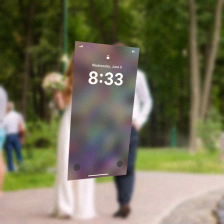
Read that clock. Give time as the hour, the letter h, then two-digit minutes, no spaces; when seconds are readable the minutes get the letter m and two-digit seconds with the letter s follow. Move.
8h33
